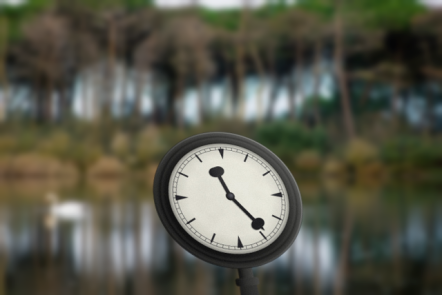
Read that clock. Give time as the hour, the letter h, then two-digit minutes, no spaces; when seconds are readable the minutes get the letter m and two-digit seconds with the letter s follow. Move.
11h24
